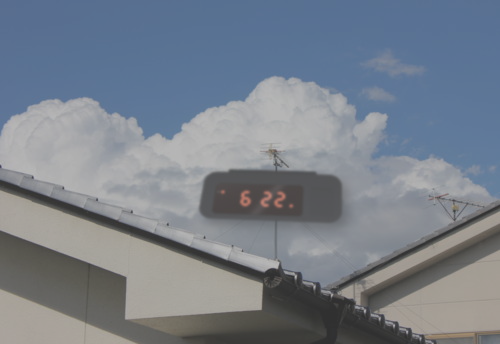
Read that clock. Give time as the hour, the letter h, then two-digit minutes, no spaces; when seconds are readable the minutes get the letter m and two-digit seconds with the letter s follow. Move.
6h22
